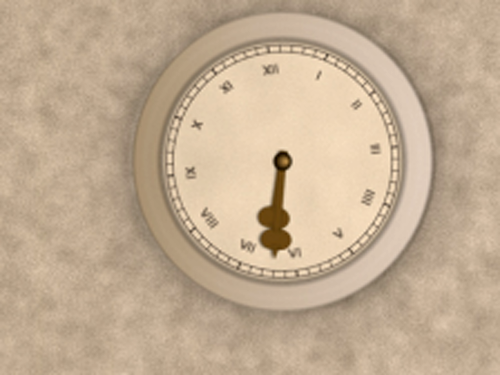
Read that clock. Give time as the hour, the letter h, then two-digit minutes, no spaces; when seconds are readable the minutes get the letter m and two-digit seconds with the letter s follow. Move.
6h32
